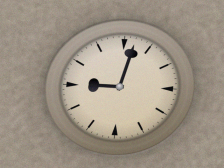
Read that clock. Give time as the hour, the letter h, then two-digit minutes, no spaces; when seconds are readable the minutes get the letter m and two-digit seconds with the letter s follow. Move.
9h02
